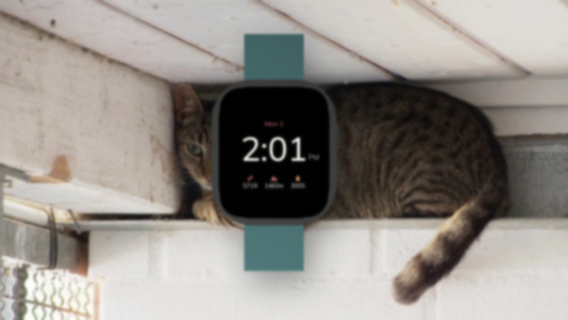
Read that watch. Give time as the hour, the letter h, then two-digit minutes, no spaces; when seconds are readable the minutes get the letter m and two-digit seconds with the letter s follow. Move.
2h01
